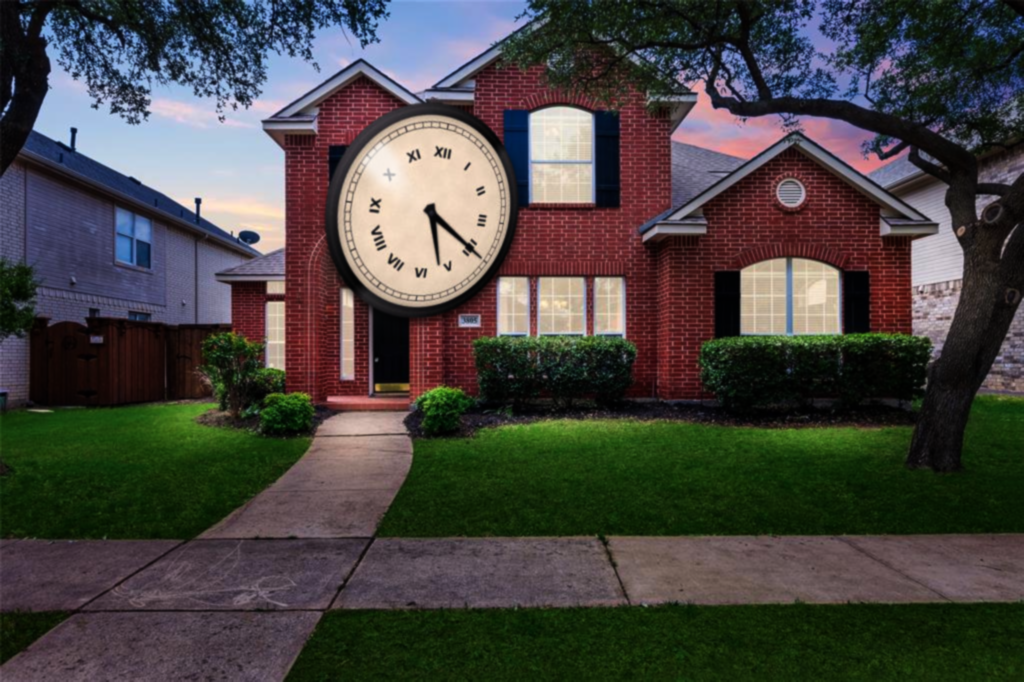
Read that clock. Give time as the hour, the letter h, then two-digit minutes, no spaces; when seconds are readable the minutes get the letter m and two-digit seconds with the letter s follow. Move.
5h20
